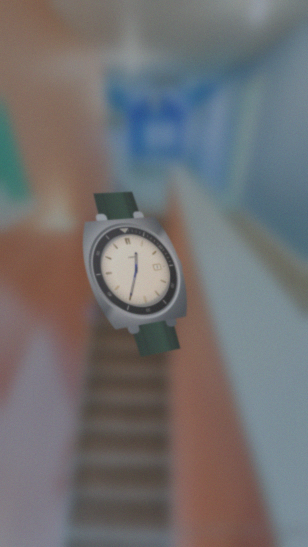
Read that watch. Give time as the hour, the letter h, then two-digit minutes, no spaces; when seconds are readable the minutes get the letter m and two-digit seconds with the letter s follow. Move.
12h35
